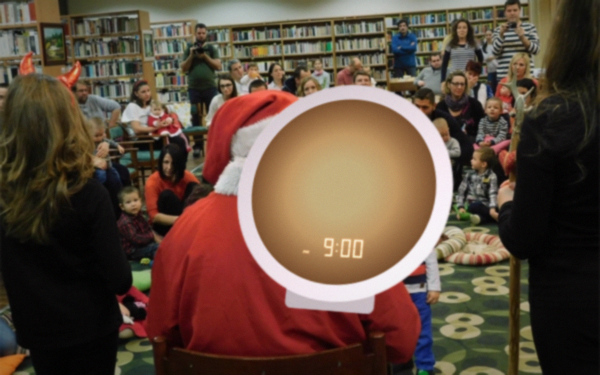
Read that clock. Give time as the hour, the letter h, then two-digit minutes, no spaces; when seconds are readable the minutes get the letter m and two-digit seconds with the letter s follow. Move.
9h00
